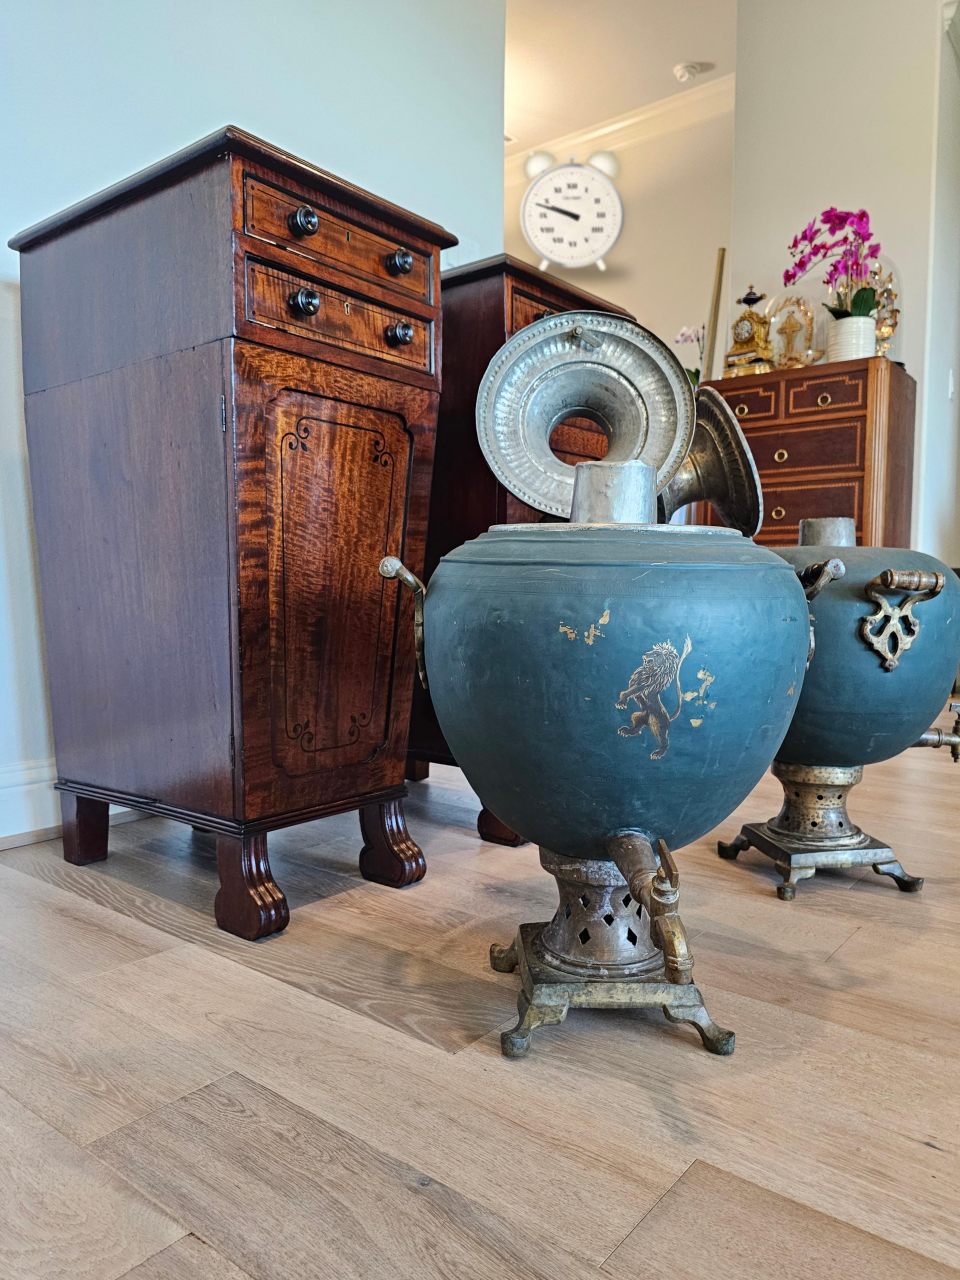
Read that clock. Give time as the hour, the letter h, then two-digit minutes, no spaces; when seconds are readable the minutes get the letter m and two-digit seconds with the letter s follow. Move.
9h48
